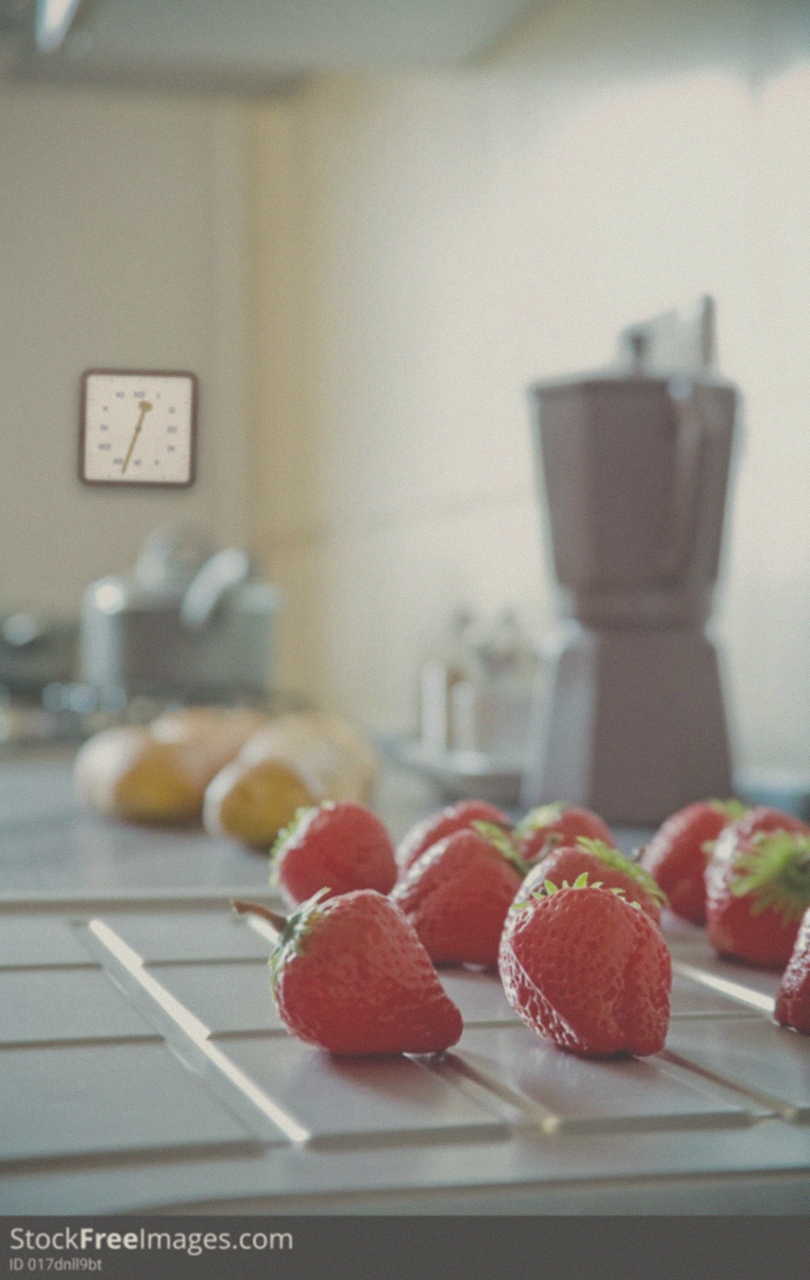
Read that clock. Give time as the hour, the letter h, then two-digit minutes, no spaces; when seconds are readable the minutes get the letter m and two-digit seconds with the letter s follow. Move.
12h33
